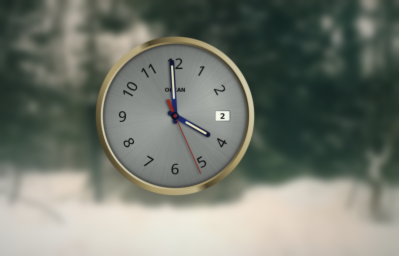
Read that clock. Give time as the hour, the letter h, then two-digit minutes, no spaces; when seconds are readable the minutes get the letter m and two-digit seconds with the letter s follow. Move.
3h59m26s
